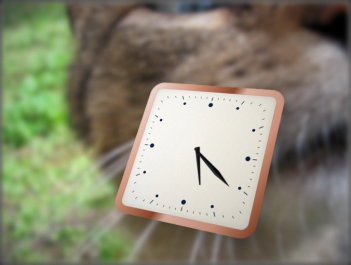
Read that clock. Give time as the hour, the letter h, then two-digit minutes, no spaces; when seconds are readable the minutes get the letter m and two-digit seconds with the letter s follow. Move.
5h21
